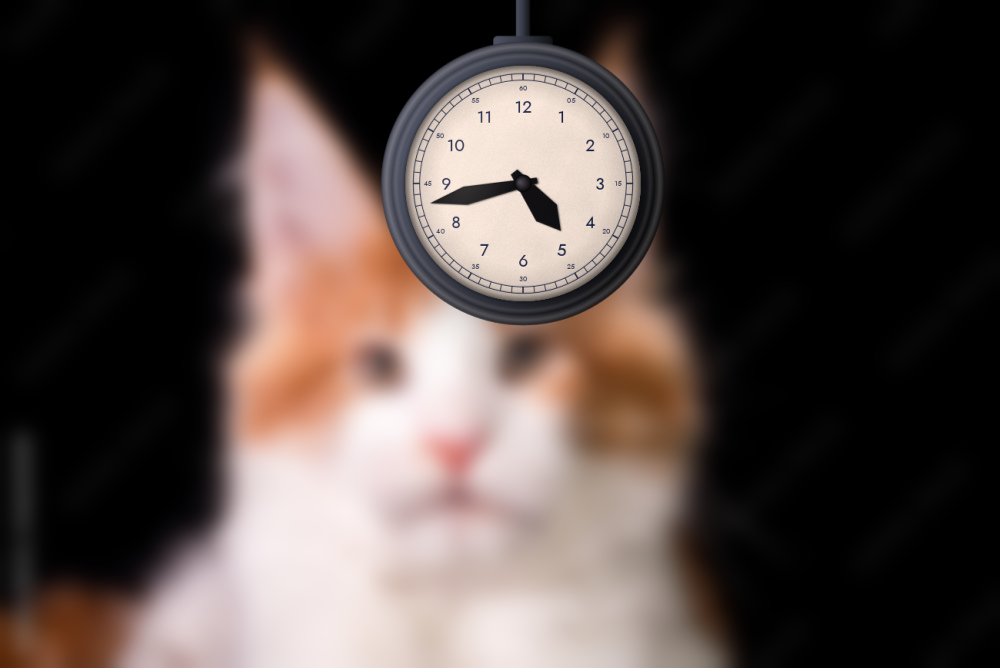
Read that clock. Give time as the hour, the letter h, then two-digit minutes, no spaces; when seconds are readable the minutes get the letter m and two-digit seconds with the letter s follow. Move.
4h43
